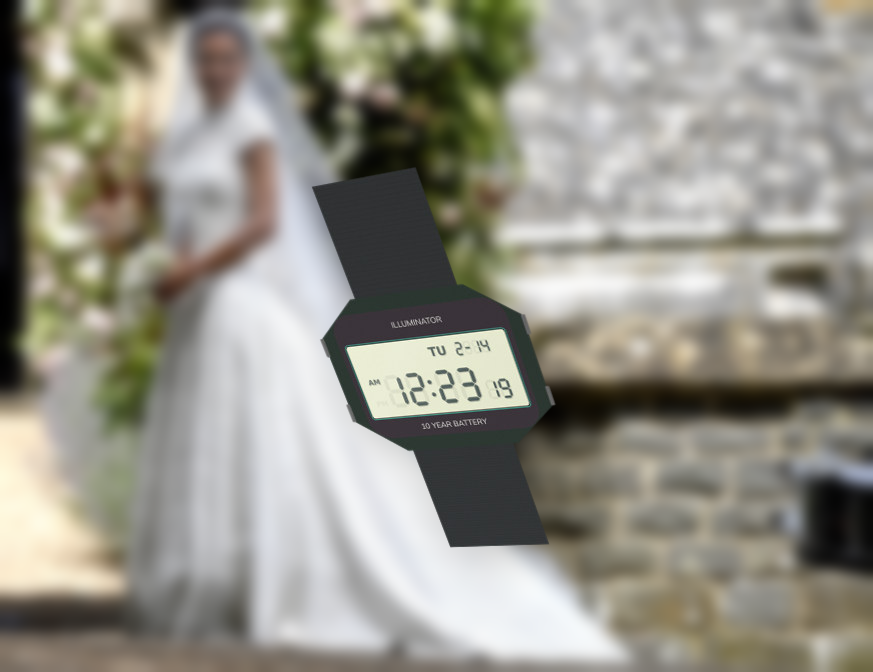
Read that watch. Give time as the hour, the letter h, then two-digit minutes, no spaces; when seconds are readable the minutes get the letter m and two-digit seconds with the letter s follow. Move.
12h23m19s
